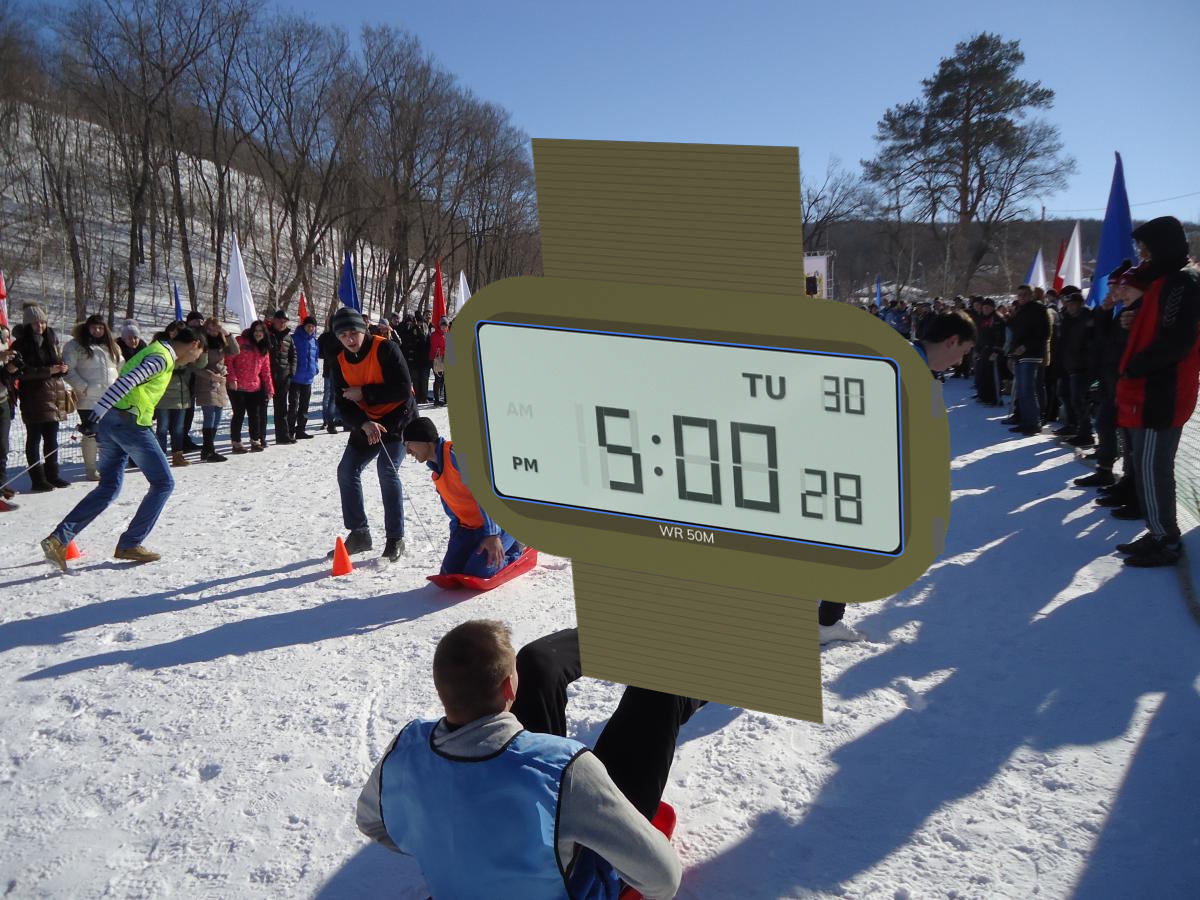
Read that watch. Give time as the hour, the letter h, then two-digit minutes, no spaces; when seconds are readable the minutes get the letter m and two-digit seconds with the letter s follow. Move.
5h00m28s
